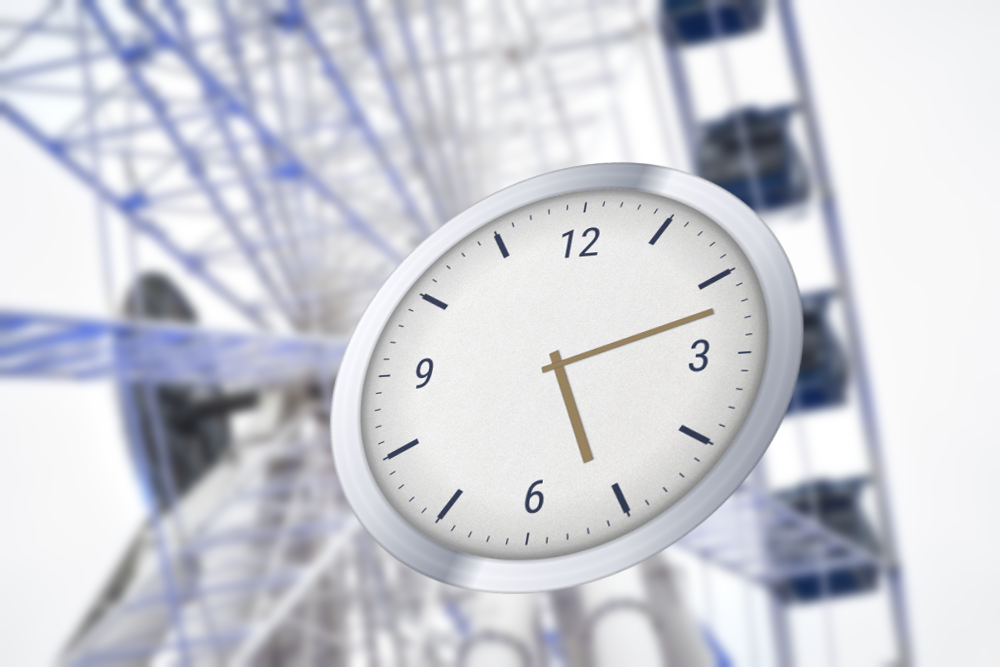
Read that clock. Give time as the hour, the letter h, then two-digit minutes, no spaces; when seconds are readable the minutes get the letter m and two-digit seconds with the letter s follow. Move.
5h12
